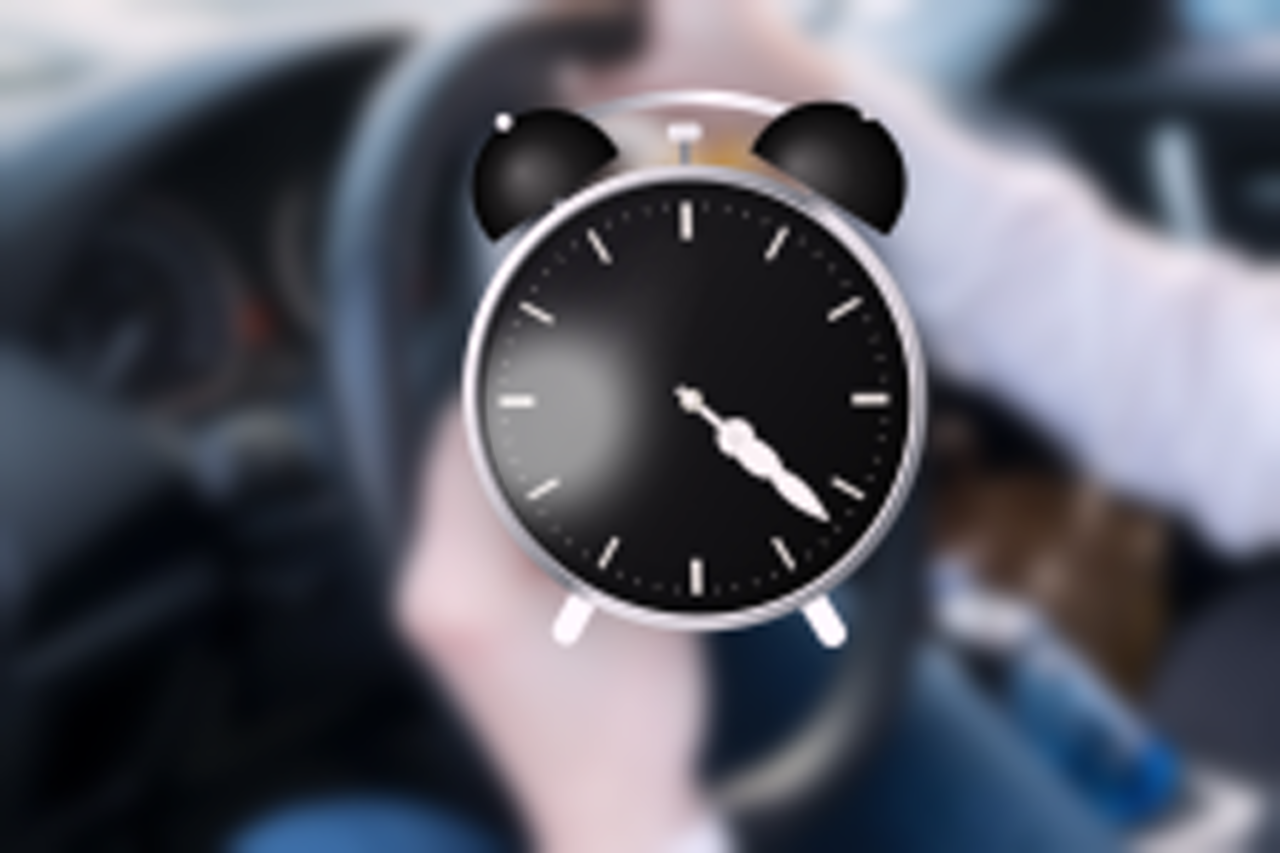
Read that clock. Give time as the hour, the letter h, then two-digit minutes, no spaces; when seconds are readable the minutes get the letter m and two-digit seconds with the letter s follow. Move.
4h22
